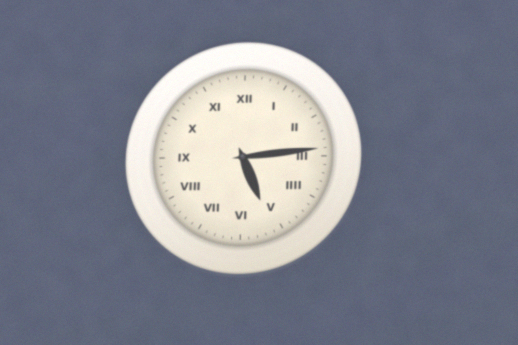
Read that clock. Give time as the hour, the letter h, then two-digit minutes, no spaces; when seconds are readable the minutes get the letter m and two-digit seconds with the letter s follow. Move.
5h14
